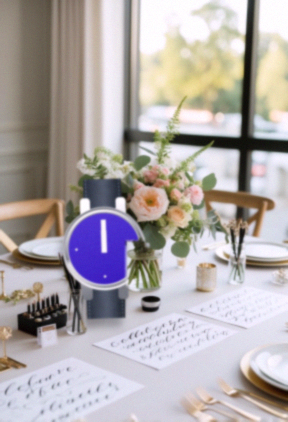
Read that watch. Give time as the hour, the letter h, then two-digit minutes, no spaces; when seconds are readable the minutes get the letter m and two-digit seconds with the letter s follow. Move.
12h00
